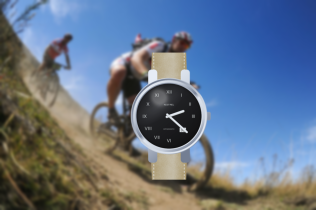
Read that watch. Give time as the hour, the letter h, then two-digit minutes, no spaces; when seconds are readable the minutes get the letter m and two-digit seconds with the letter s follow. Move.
2h22
